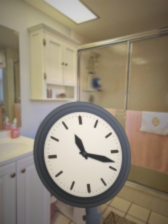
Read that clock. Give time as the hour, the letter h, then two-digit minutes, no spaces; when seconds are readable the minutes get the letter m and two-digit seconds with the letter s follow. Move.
11h18
